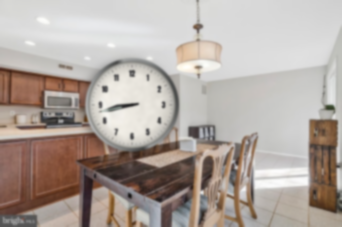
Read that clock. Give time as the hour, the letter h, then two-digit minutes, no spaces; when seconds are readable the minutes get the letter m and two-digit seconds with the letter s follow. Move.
8h43
